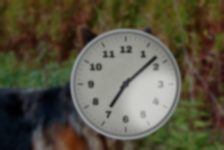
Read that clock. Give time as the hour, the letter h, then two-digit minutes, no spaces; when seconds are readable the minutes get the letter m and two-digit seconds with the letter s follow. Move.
7h08
